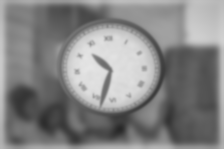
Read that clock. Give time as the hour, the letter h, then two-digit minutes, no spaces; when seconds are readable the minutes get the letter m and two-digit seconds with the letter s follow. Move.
10h33
